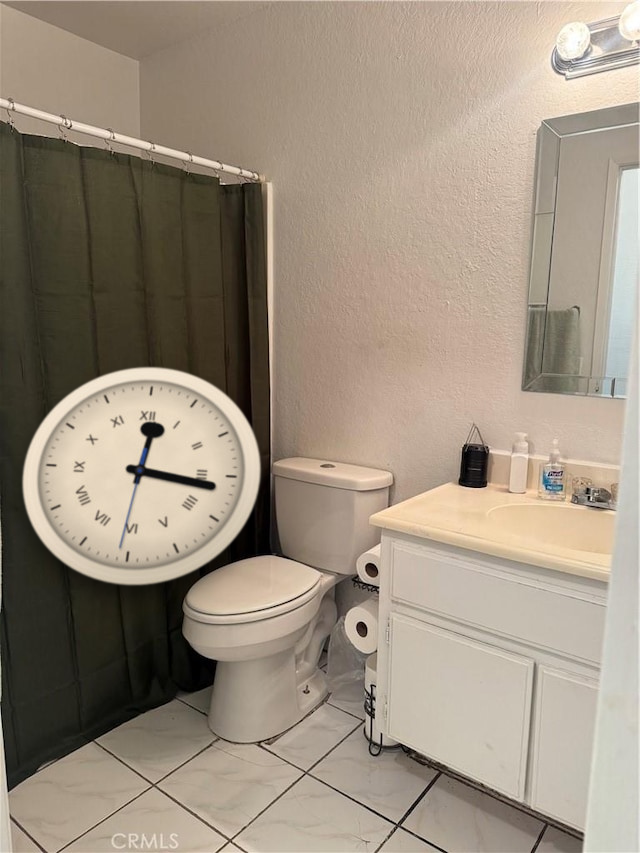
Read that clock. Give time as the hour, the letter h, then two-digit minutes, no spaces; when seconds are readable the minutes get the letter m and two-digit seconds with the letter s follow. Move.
12h16m31s
